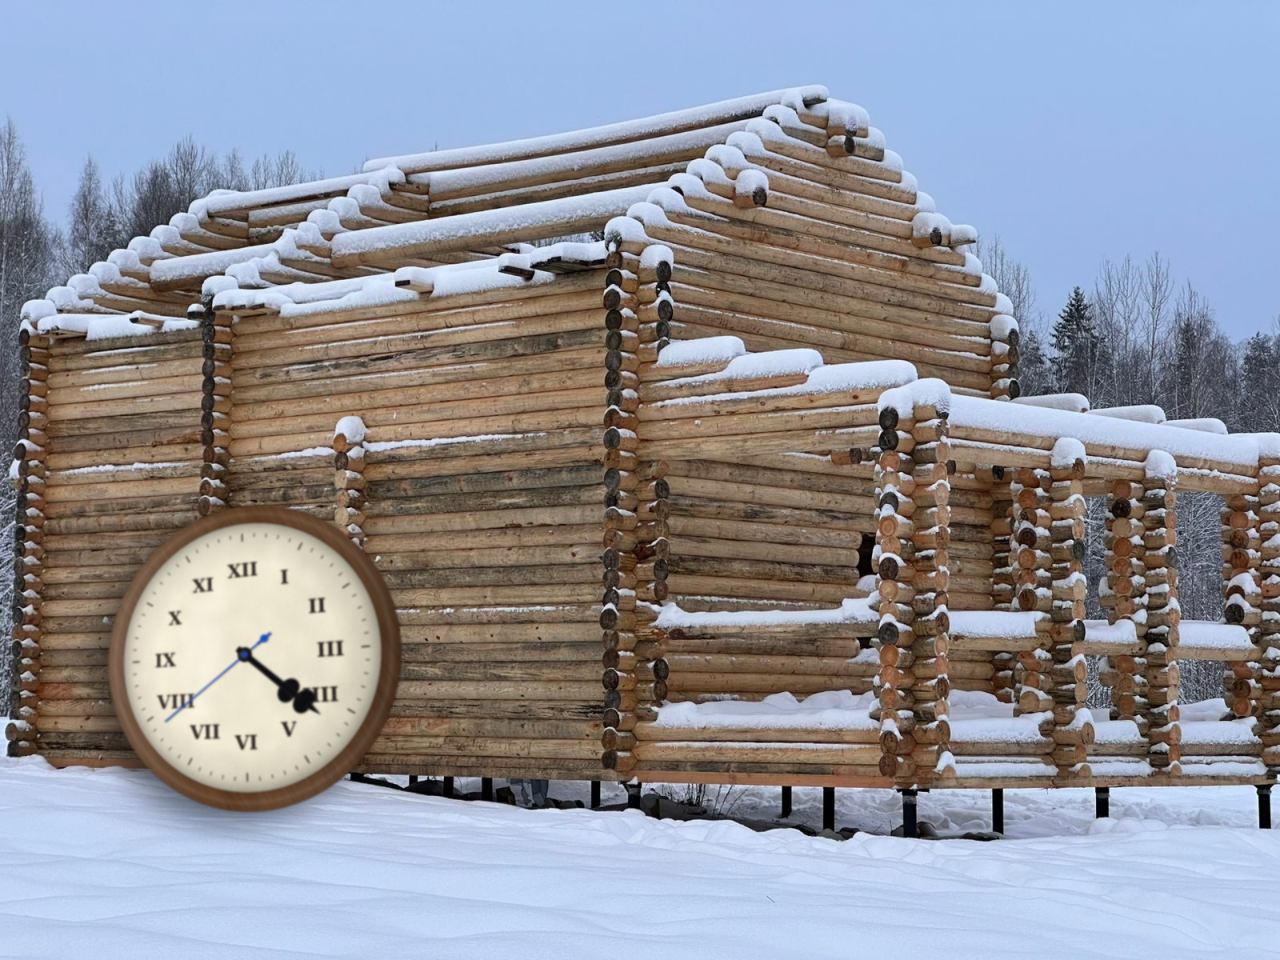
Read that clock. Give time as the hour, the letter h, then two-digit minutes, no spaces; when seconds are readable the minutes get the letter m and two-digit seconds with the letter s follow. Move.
4h21m39s
